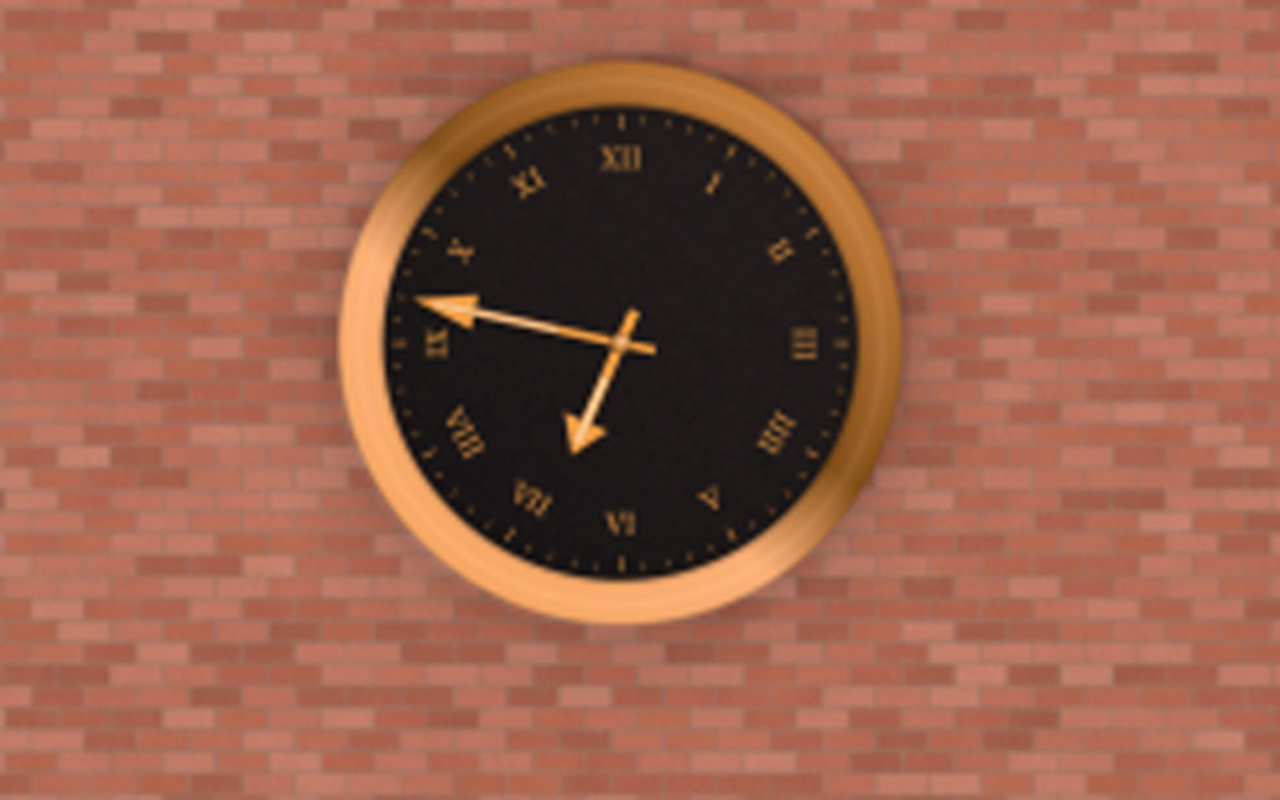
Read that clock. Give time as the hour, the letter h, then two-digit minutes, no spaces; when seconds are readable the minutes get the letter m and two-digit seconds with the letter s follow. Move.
6h47
